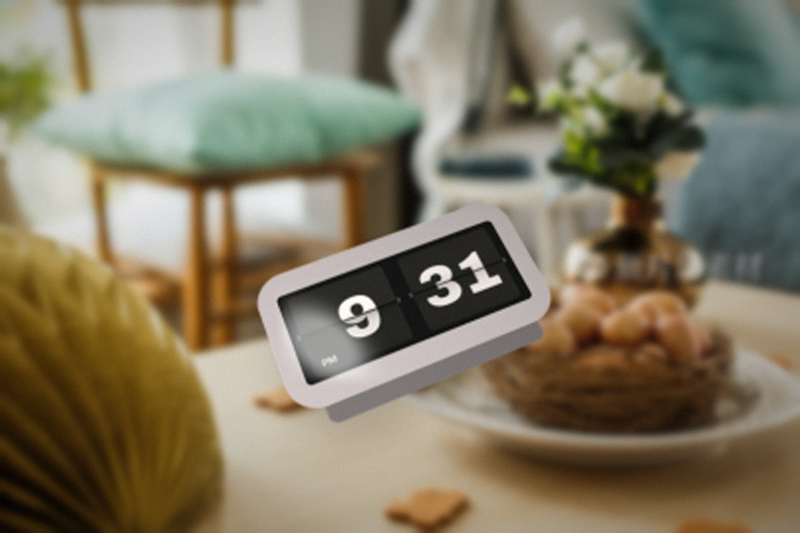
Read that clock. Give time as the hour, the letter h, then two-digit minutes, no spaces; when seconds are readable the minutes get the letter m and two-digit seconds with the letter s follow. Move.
9h31
